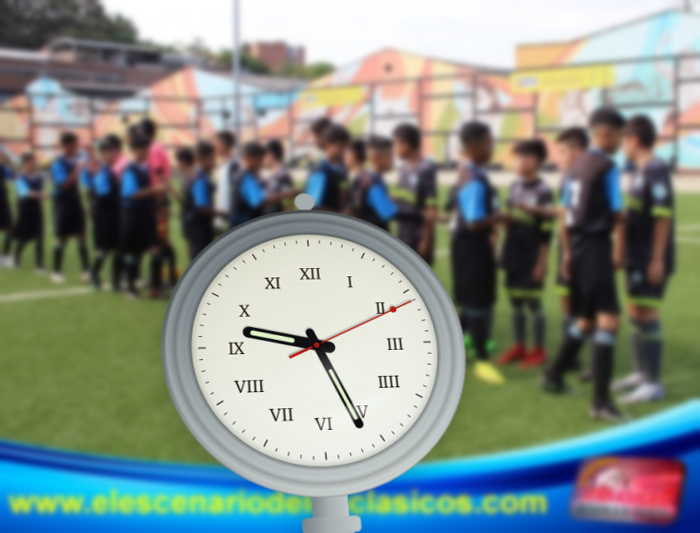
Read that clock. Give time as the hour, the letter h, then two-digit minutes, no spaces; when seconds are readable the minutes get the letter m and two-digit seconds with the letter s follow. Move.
9h26m11s
